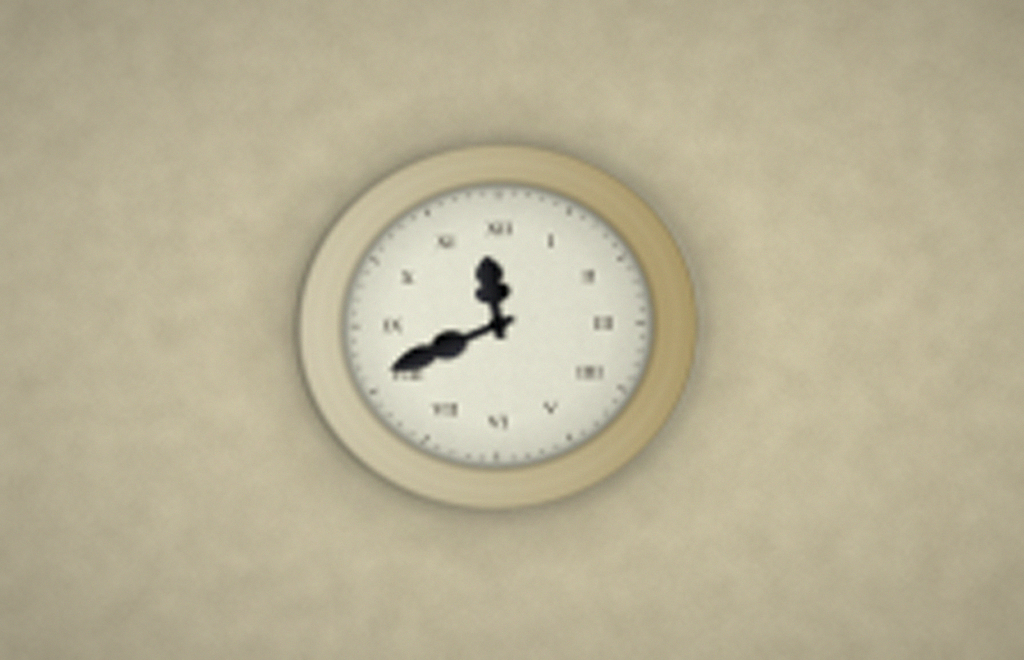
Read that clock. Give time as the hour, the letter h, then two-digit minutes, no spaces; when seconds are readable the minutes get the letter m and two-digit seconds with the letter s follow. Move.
11h41
